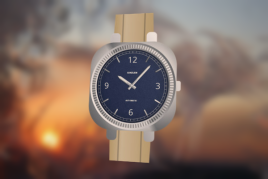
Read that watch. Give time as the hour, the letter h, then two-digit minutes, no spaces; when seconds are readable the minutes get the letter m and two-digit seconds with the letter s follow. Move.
10h07
